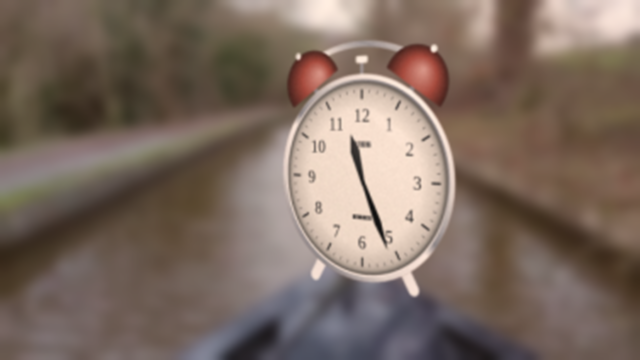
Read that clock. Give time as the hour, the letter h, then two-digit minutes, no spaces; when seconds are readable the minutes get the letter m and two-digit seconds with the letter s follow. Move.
11h26
